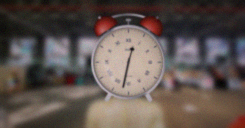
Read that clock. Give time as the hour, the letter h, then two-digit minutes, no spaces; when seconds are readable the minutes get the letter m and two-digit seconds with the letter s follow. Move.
12h32
